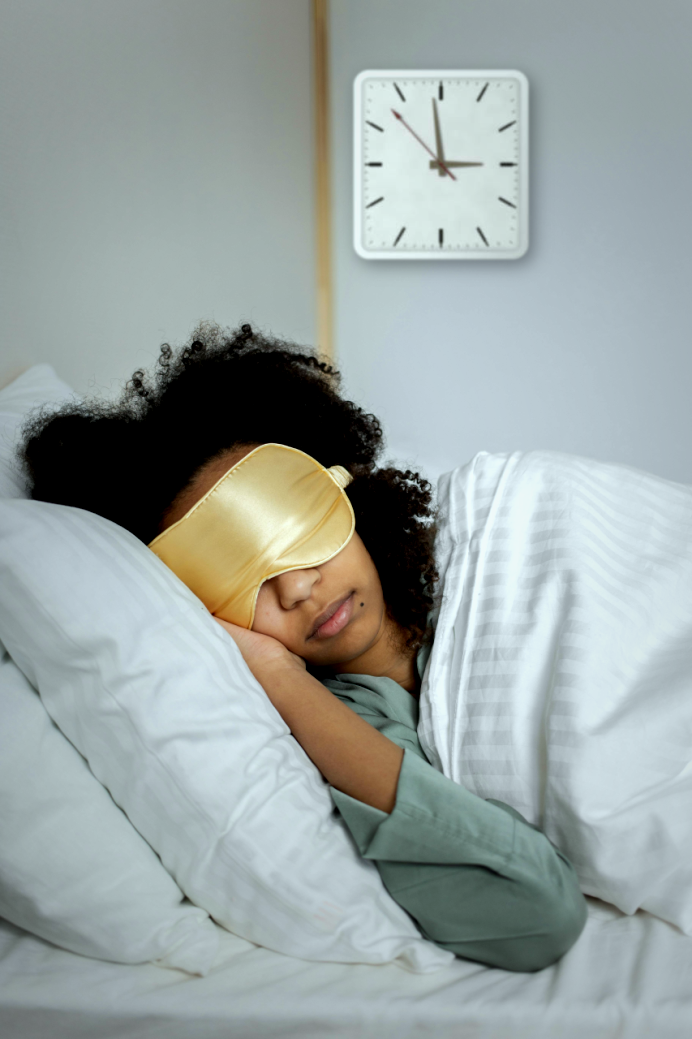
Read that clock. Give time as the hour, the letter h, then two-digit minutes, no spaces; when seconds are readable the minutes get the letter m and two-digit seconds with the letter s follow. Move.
2h58m53s
